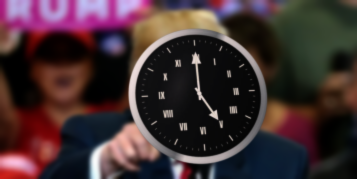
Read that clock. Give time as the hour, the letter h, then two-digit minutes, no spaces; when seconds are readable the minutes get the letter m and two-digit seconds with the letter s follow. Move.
5h00
